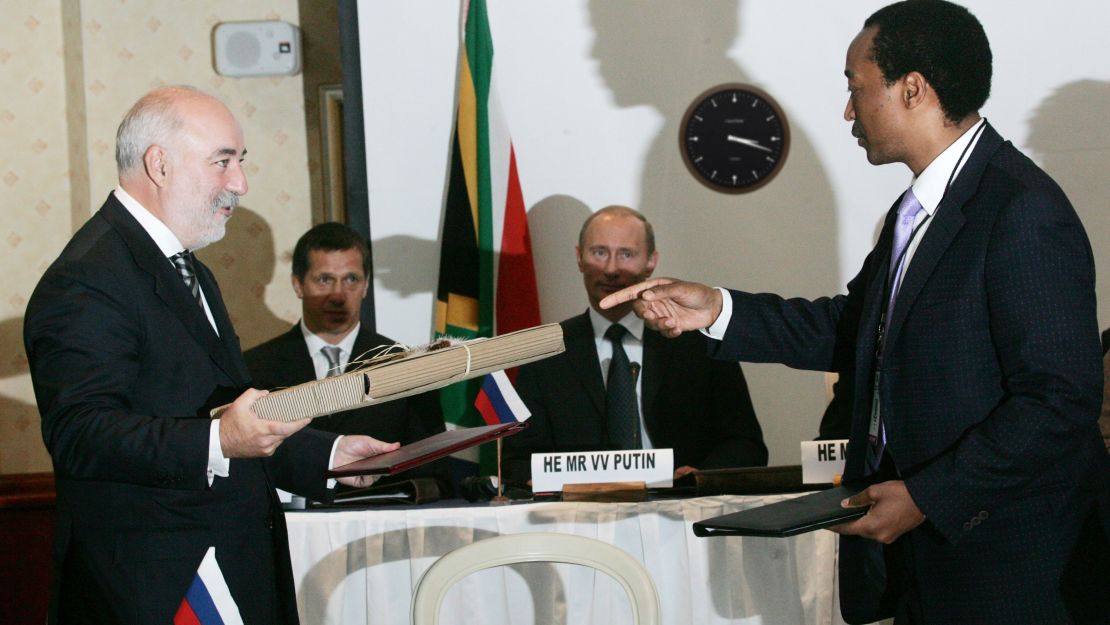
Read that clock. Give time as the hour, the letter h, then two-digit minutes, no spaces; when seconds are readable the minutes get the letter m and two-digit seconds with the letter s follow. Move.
3h18
